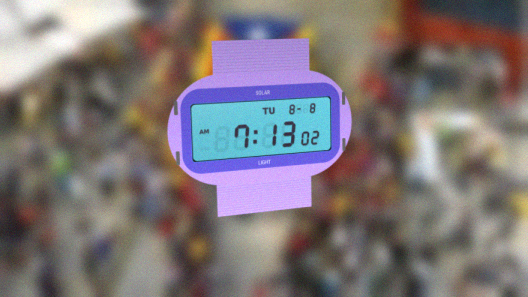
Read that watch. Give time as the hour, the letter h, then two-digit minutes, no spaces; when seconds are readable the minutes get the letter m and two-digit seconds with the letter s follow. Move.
7h13m02s
